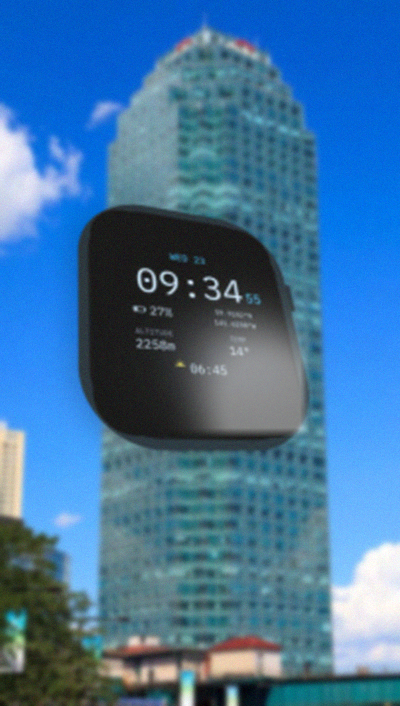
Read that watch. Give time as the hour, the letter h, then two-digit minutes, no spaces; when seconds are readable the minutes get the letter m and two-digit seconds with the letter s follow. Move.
9h34
